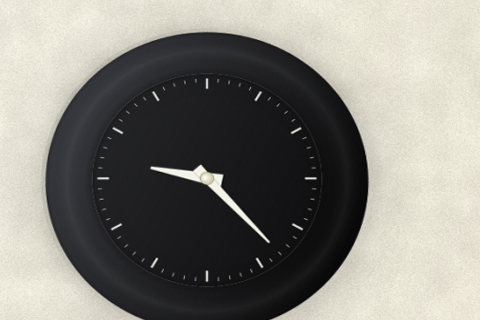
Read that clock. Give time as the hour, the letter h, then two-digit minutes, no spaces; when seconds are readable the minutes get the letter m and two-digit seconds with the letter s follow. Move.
9h23
